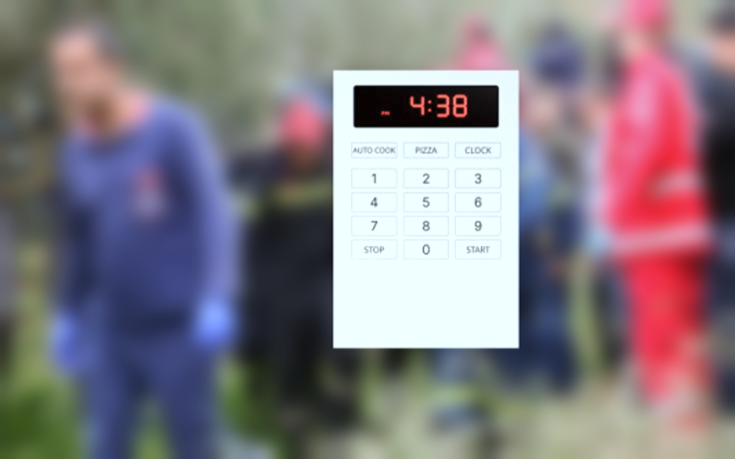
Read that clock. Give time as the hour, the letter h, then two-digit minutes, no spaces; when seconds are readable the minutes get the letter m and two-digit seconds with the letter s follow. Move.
4h38
